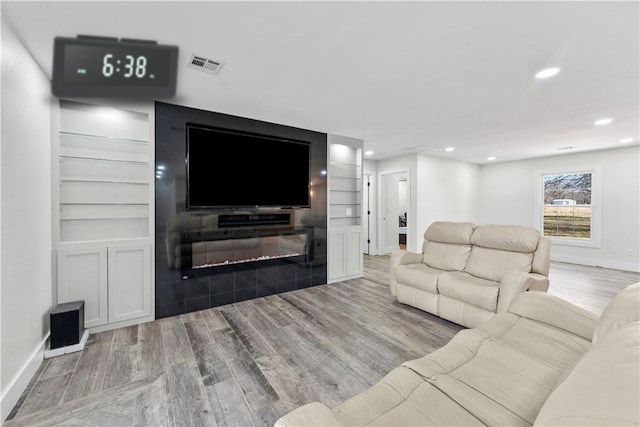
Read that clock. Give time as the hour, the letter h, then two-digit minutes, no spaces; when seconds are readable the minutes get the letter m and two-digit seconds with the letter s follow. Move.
6h38
